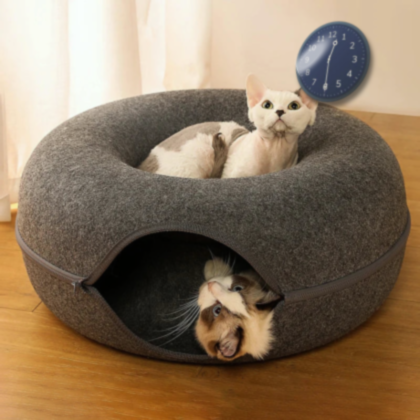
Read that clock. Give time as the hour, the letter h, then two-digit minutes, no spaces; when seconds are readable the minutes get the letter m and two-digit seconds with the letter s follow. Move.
12h30
